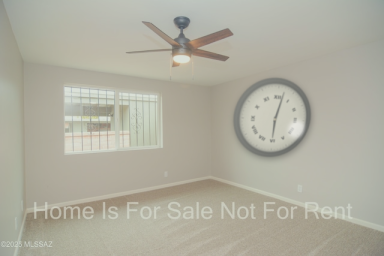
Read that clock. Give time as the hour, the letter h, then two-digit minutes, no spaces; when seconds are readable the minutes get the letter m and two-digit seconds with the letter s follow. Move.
6h02
